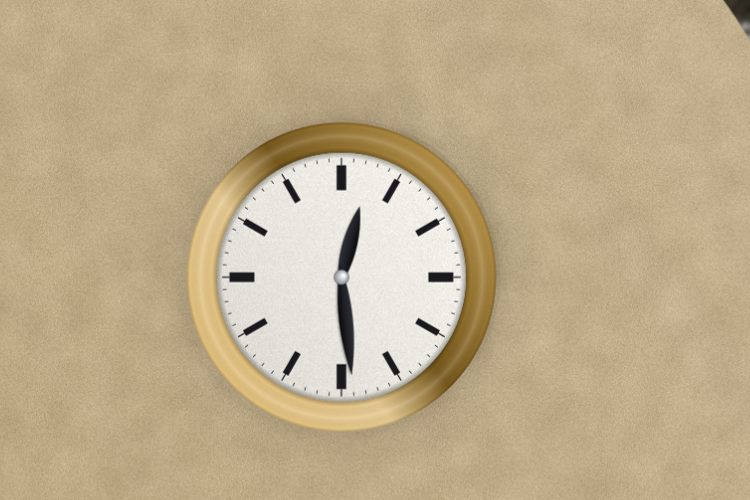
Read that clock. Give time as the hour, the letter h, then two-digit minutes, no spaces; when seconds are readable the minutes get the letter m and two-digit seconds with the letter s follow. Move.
12h29
